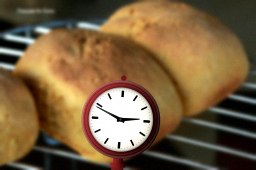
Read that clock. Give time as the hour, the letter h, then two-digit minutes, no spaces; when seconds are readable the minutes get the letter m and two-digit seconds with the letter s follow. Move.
2h49
